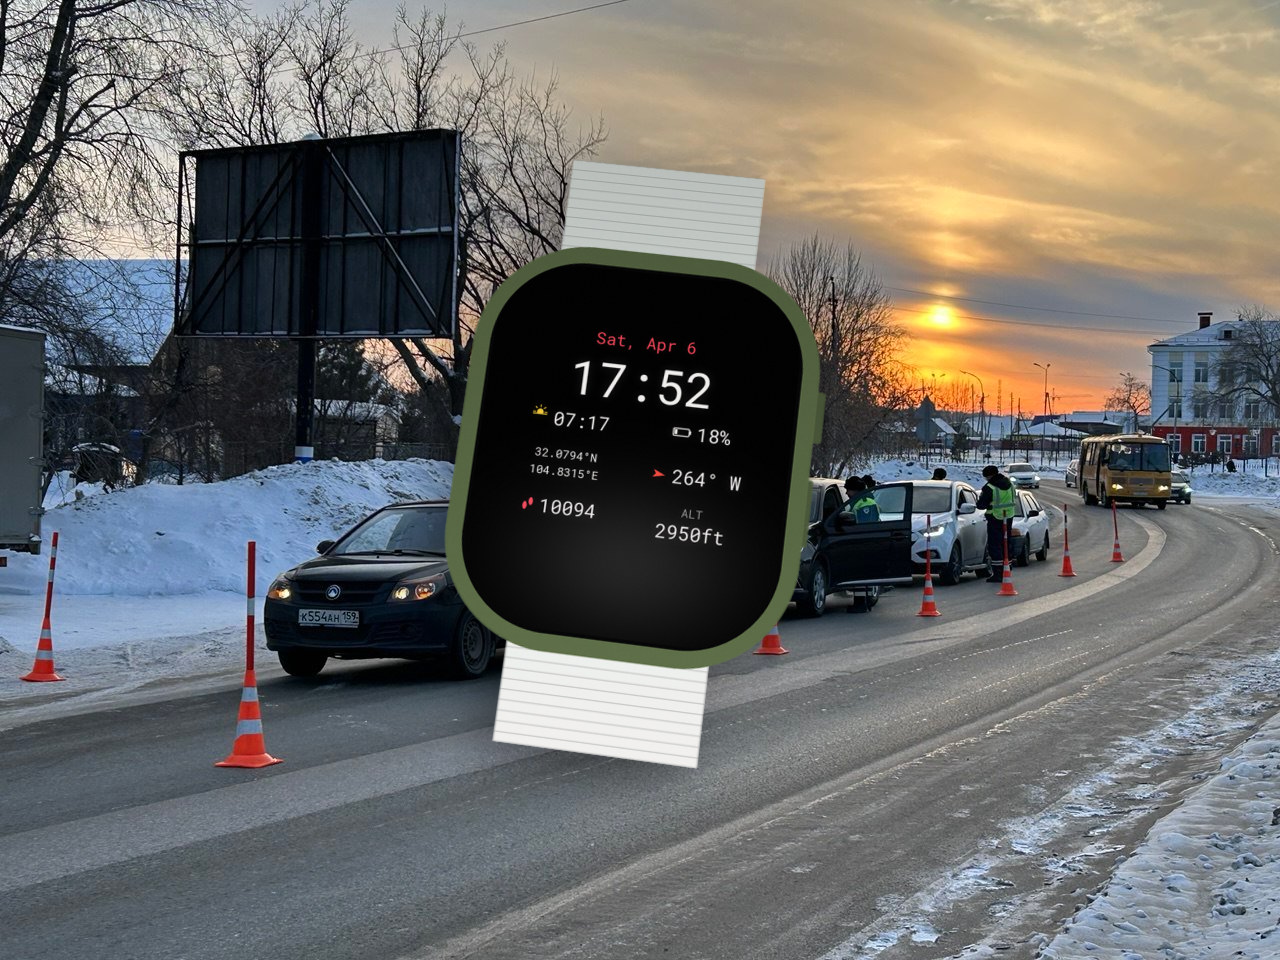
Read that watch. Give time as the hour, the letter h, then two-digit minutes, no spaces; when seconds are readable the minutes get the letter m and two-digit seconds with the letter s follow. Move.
17h52
